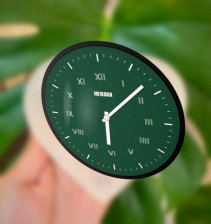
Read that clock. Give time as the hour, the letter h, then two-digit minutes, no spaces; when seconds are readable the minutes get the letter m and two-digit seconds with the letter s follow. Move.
6h08
